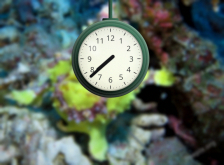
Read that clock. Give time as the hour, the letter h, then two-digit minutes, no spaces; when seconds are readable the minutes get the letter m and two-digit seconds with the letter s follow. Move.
7h38
